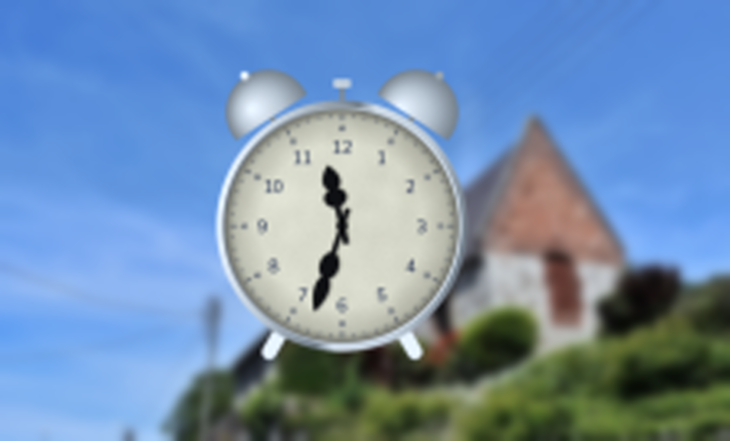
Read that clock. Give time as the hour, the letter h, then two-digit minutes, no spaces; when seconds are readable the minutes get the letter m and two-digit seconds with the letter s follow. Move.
11h33
